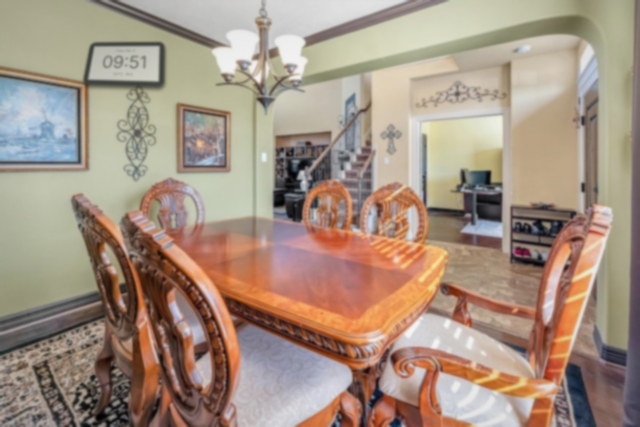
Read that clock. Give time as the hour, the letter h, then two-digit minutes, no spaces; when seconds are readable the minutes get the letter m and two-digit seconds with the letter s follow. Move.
9h51
